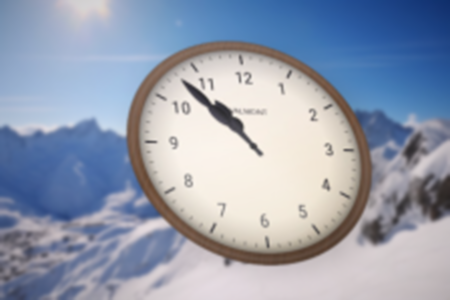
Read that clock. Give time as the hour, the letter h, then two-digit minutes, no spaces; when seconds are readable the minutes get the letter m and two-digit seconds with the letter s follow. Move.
10h53
